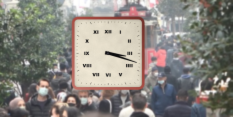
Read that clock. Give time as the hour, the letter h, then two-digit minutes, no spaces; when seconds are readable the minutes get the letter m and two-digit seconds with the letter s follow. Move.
3h18
